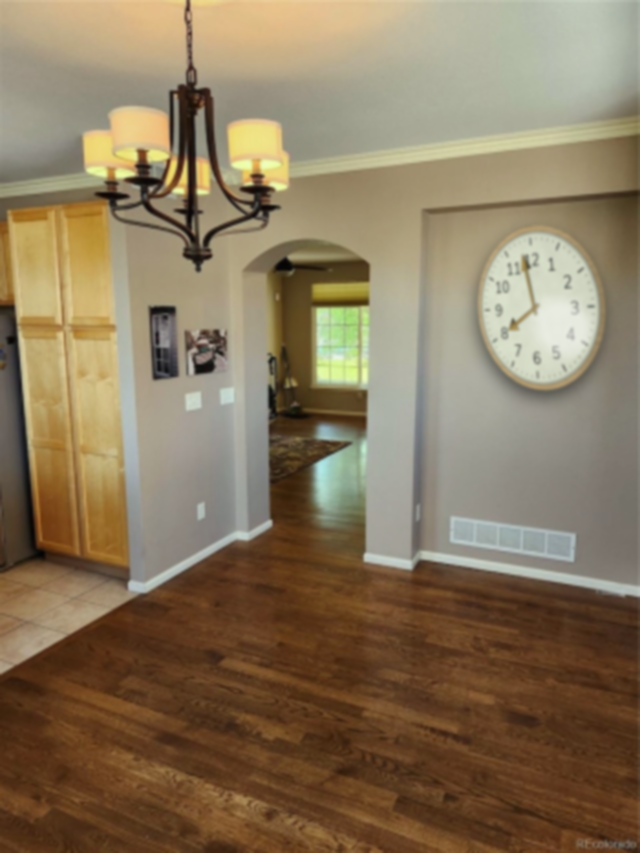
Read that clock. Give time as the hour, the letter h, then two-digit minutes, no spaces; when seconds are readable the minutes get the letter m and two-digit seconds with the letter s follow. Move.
7h58
